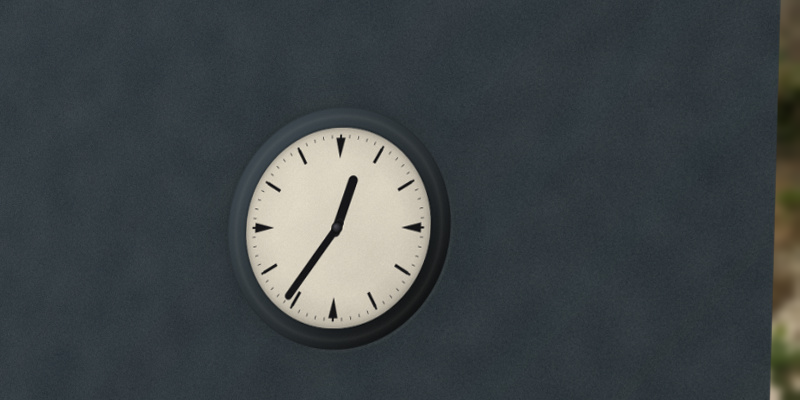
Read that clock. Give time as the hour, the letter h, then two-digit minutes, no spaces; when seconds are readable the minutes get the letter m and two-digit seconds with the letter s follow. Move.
12h36
